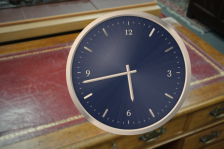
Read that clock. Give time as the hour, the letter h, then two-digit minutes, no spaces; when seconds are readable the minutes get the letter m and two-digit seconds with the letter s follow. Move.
5h43
